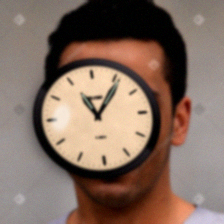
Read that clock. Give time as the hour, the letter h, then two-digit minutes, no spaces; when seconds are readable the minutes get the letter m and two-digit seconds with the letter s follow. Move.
11h06
